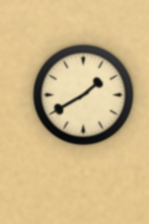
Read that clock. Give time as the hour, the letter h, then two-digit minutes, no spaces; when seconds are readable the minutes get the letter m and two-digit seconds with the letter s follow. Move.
1h40
